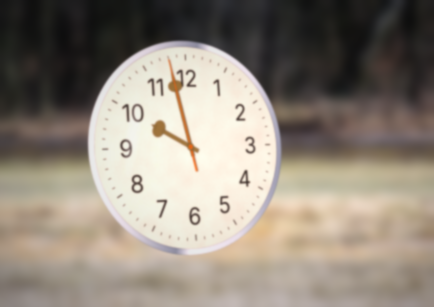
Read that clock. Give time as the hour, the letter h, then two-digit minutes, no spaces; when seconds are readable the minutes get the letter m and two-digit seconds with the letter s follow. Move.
9h57m58s
